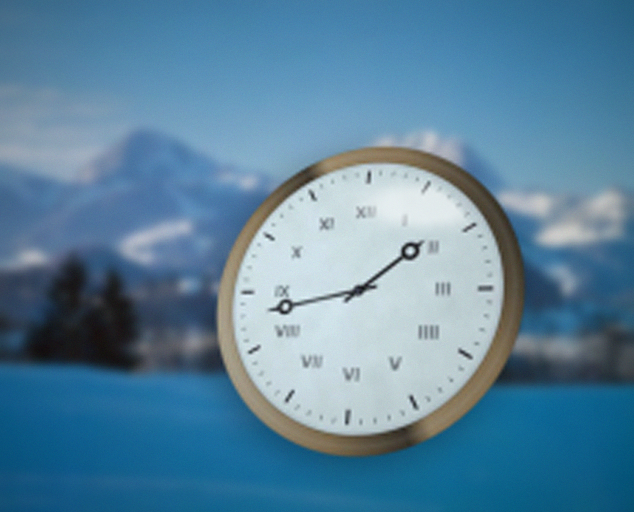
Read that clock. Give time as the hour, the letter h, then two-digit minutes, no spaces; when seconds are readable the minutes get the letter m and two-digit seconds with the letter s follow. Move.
1h43
